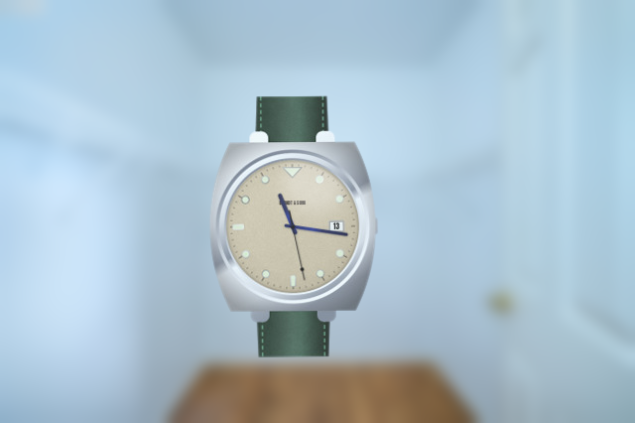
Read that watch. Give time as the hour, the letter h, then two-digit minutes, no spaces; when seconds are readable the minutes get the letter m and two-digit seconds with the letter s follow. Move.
11h16m28s
